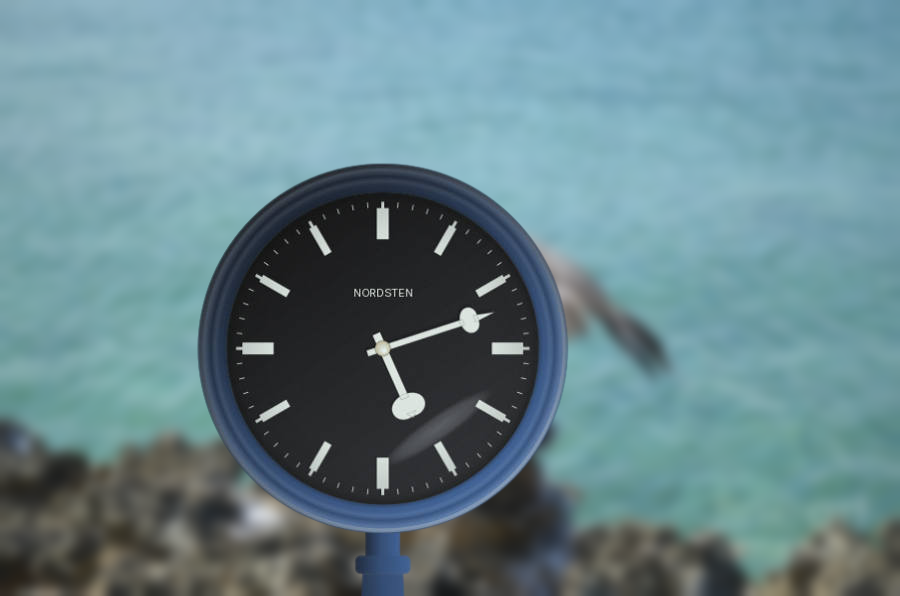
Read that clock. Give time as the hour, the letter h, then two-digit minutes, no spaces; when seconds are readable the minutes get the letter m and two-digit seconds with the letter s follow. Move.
5h12
